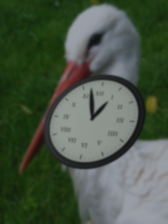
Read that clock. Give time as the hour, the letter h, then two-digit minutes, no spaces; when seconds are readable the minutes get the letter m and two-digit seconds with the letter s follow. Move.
12h57
